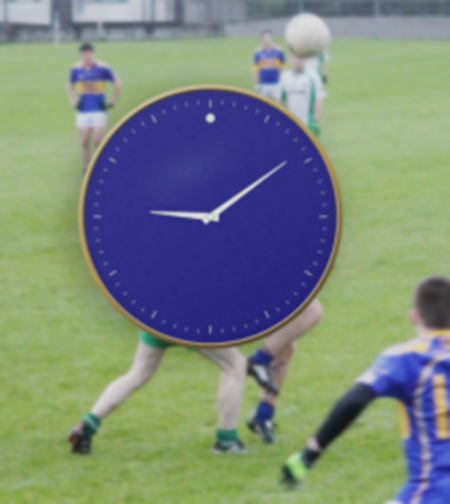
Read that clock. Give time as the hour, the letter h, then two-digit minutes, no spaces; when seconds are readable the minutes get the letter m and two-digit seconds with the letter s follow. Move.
9h09
